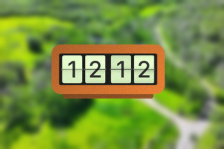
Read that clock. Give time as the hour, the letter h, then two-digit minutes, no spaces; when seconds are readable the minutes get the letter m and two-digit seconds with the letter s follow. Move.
12h12
